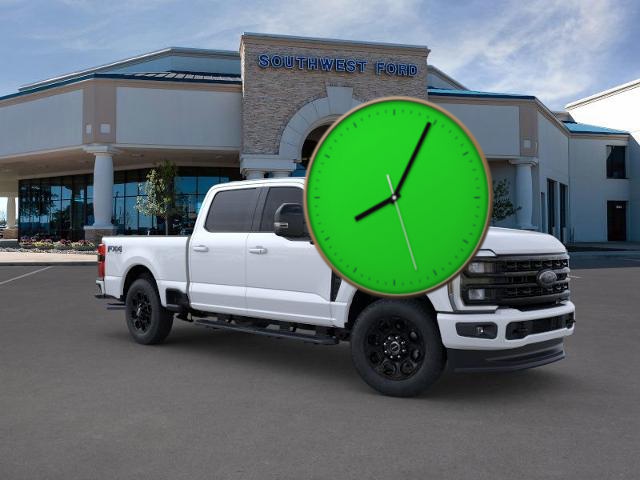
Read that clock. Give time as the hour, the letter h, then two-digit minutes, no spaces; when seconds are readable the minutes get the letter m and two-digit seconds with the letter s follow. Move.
8h04m27s
